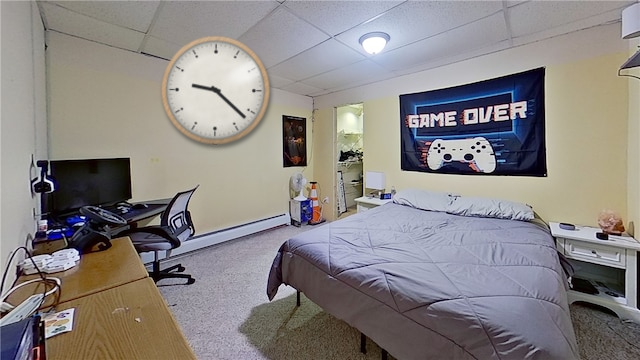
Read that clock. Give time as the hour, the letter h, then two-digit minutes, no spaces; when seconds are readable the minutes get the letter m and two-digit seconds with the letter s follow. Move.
9h22
